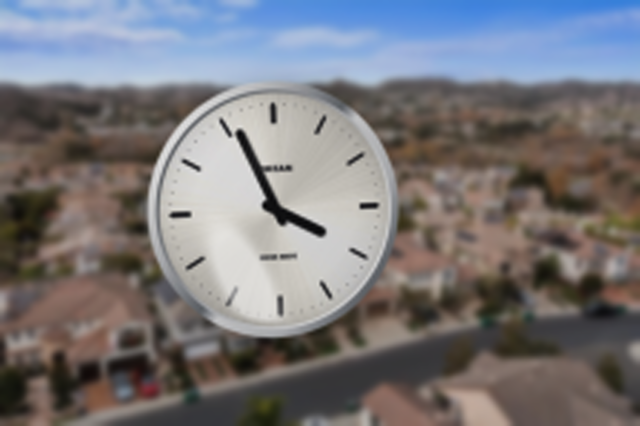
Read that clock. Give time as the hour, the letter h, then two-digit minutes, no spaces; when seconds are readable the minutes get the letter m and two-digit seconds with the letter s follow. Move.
3h56
